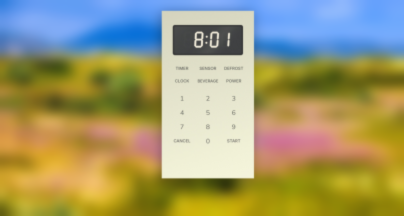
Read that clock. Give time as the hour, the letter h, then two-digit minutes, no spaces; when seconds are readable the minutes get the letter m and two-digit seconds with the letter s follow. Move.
8h01
